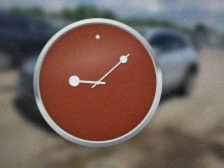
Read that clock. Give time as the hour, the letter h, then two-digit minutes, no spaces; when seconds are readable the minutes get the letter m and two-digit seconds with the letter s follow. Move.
9h08
